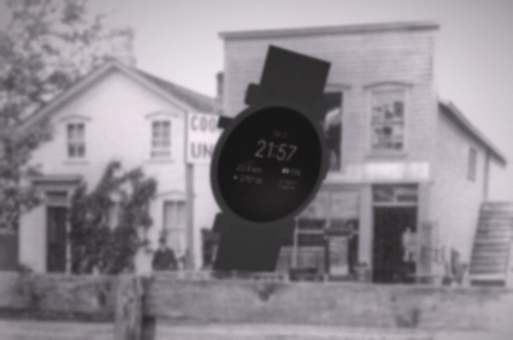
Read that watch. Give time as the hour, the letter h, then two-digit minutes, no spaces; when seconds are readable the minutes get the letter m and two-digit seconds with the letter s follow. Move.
21h57
